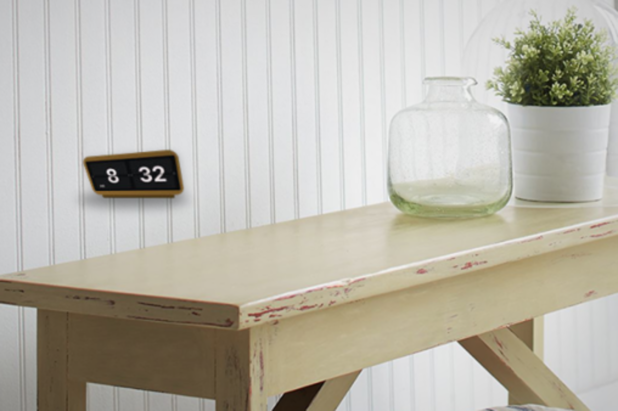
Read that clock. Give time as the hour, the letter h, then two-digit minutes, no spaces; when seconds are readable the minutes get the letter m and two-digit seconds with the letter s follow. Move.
8h32
